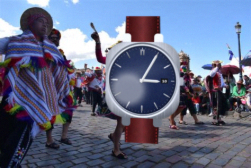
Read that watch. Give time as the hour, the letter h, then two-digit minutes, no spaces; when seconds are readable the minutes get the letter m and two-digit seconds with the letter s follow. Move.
3h05
